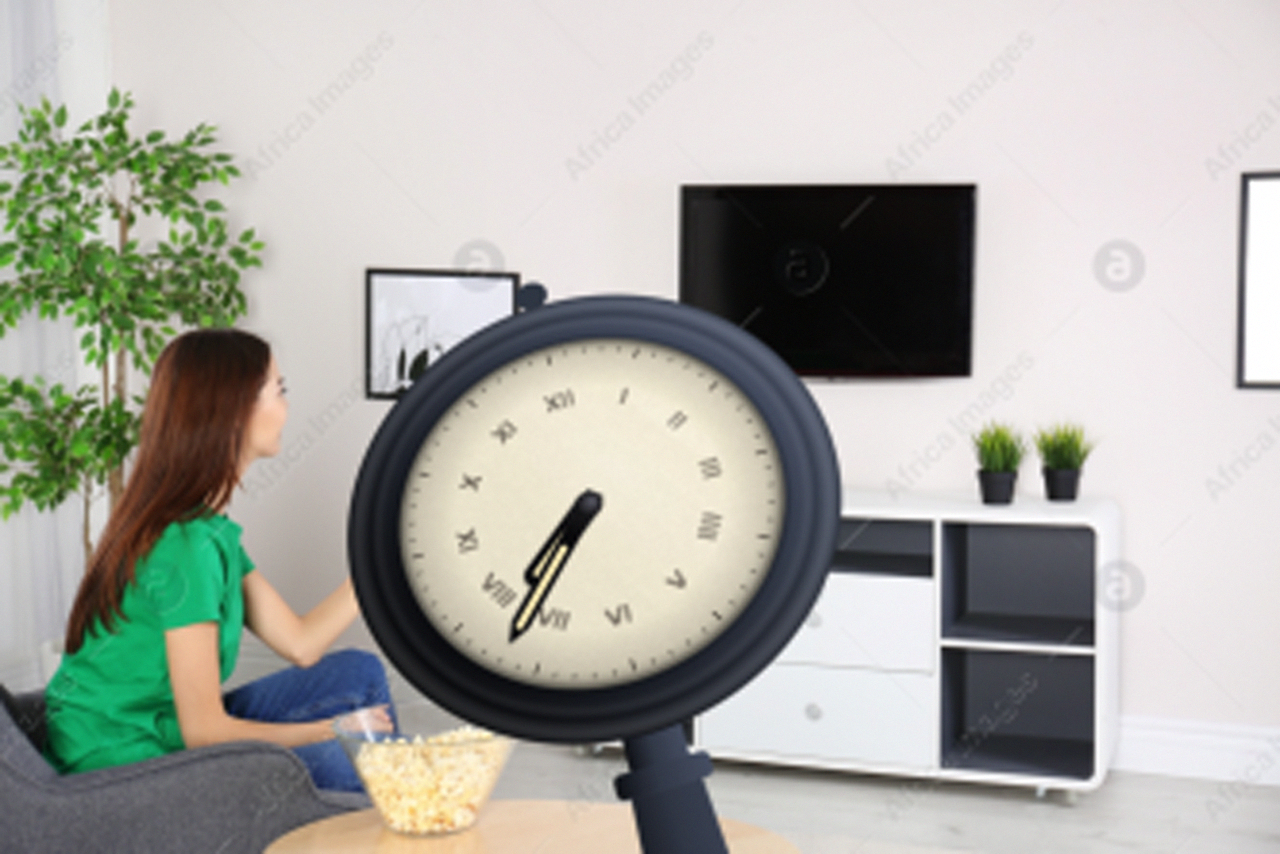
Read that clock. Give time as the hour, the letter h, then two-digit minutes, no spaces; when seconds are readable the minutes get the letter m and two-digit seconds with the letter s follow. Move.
7h37
